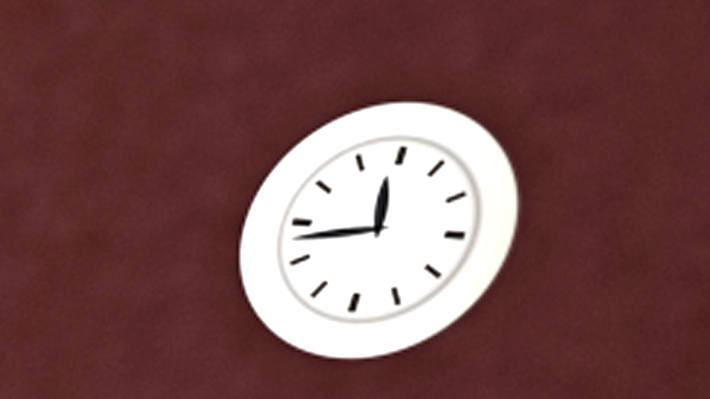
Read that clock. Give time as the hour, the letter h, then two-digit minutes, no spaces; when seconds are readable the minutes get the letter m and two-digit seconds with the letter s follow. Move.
11h43
